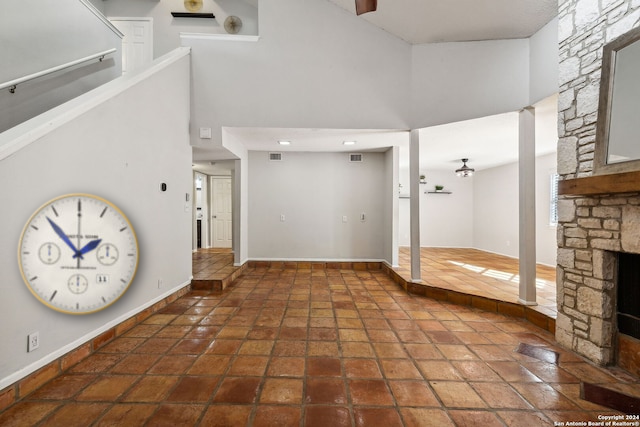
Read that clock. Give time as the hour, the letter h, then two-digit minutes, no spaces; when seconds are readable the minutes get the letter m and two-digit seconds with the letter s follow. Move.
1h53
